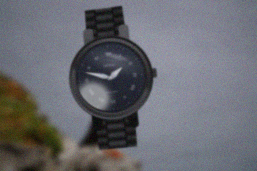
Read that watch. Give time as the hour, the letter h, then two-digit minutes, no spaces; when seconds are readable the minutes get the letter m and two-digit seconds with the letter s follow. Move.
1h48
